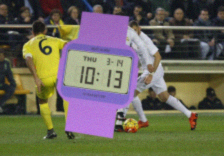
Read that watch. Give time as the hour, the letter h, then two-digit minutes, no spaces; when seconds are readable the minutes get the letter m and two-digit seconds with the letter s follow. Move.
10h13
